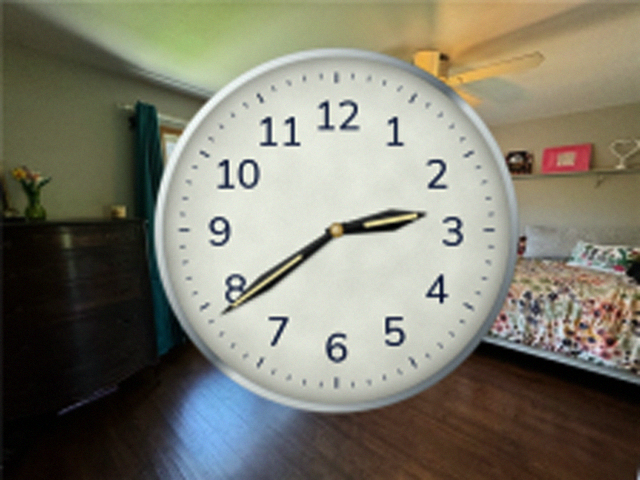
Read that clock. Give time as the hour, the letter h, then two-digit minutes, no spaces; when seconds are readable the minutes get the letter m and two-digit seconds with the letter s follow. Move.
2h39
